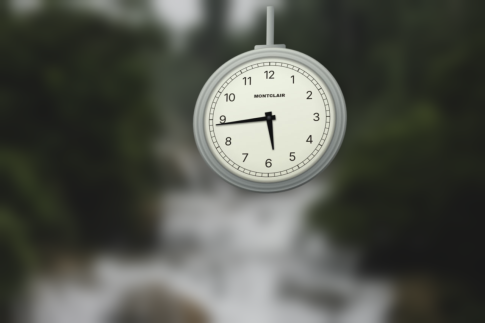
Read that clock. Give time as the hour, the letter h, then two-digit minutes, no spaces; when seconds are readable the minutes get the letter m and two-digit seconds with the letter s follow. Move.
5h44
